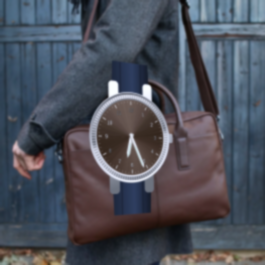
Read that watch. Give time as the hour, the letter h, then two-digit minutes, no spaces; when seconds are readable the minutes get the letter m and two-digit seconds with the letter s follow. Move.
6h26
